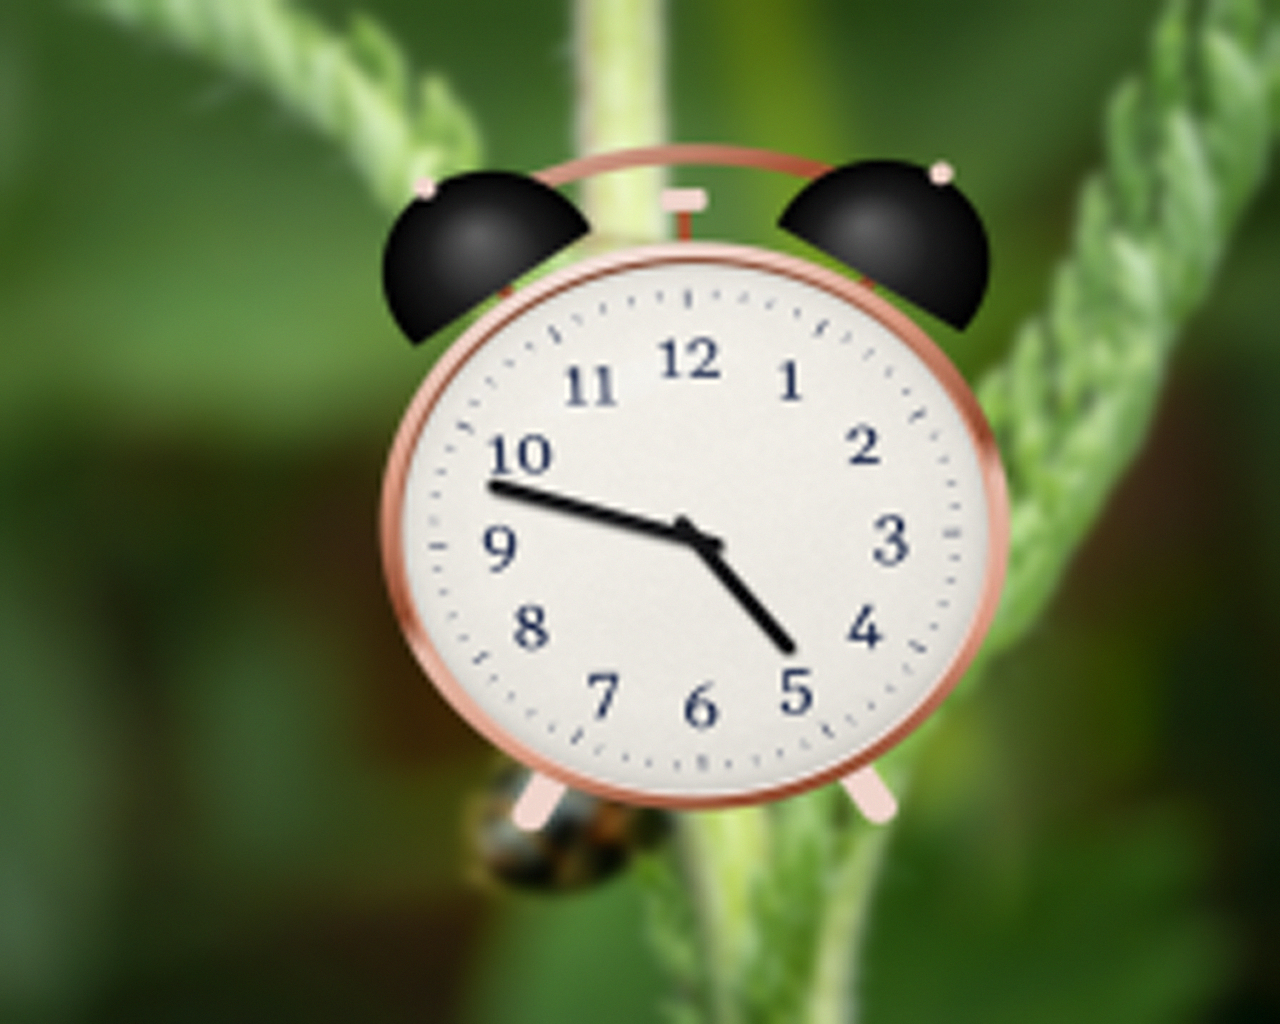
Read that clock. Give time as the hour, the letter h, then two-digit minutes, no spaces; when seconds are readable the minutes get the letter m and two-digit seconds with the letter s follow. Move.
4h48
